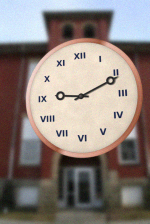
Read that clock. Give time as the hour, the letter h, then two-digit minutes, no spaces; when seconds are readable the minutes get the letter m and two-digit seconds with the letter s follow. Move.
9h11
